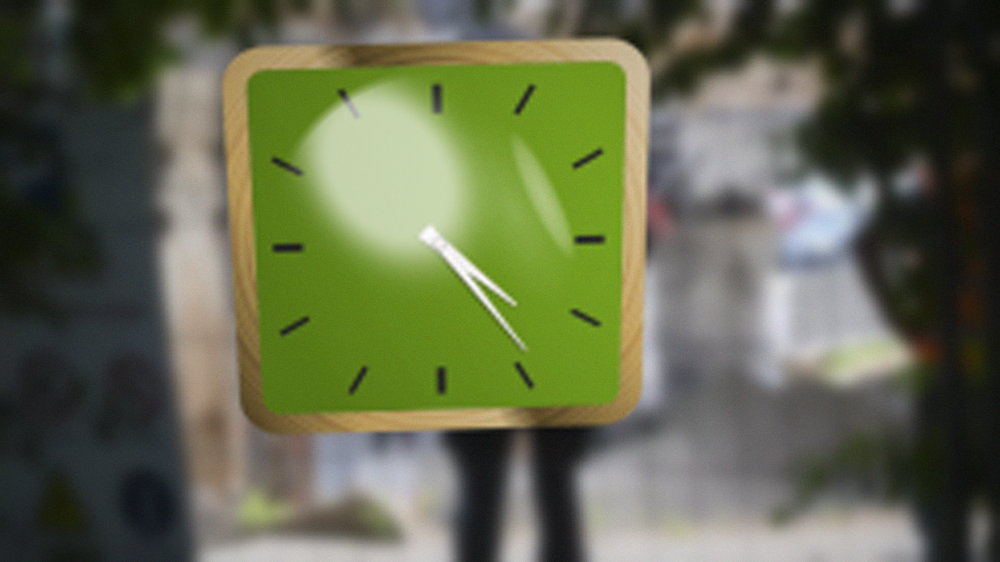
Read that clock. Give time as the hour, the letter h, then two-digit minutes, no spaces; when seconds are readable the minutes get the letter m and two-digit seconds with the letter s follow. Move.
4h24
